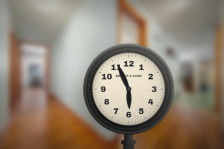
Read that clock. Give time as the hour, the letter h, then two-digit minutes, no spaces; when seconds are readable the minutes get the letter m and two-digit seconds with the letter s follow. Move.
5h56
